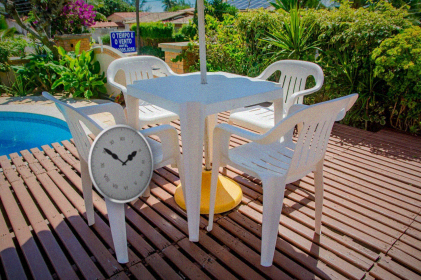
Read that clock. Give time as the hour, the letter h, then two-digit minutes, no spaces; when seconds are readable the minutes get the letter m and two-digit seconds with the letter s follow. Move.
1h51
